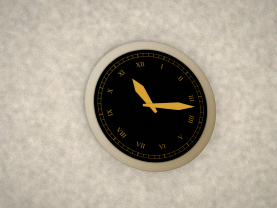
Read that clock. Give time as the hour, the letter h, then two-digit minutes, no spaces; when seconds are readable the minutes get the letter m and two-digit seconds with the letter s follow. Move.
11h17
